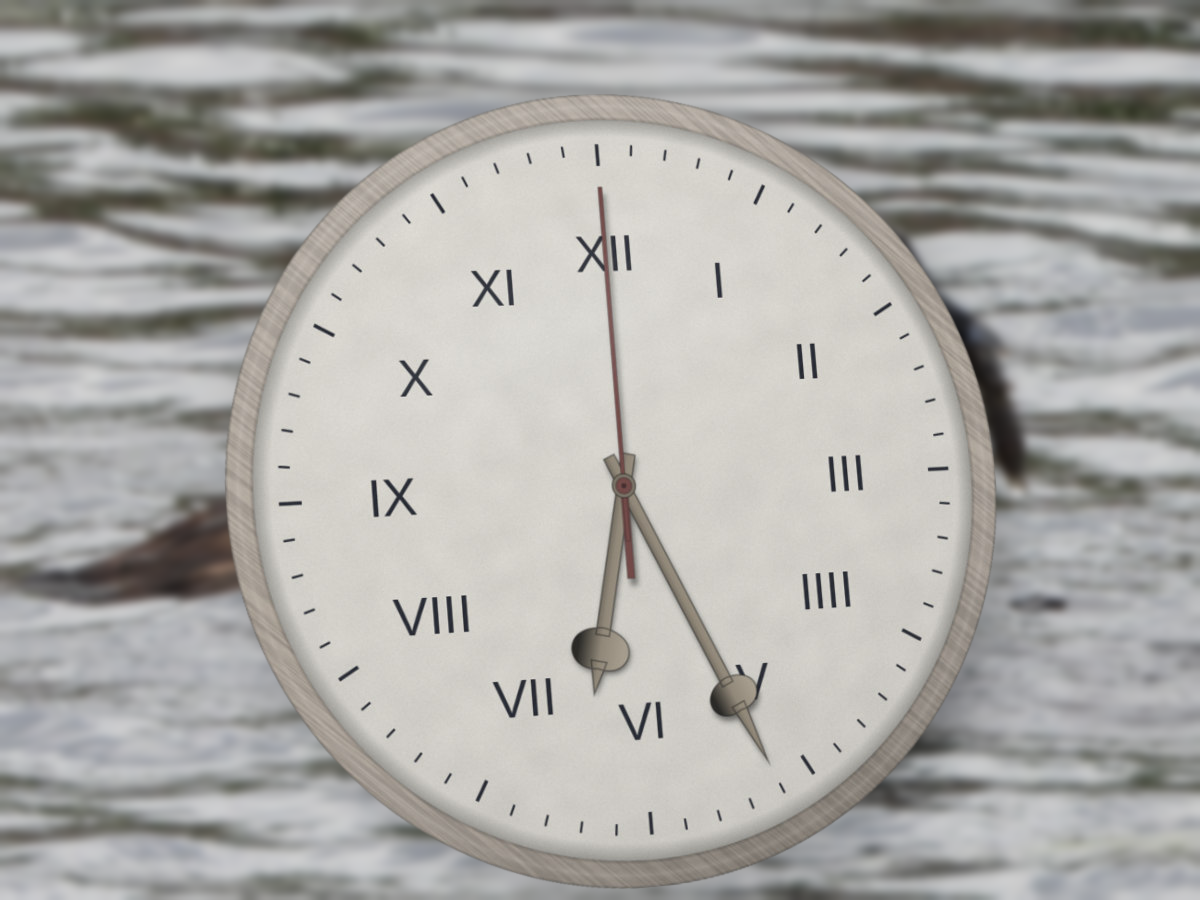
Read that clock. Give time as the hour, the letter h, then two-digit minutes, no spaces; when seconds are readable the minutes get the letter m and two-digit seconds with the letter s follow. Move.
6h26m00s
